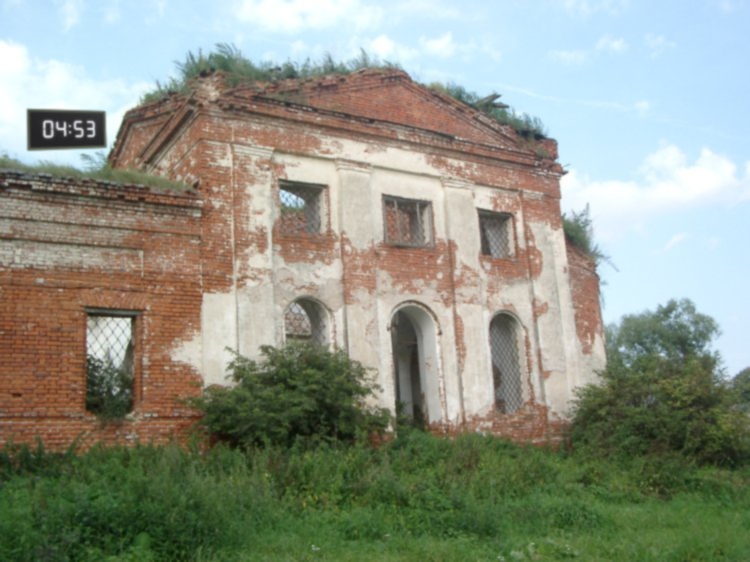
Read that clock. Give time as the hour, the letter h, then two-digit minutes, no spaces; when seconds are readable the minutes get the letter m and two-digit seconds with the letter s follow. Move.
4h53
